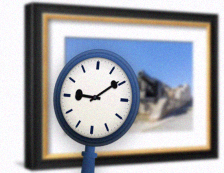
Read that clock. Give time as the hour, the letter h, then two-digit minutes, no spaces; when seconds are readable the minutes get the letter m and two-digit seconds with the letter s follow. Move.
9h09
